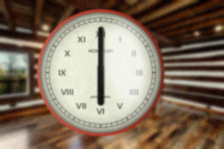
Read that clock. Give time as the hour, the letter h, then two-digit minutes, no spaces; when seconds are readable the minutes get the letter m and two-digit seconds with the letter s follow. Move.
6h00
